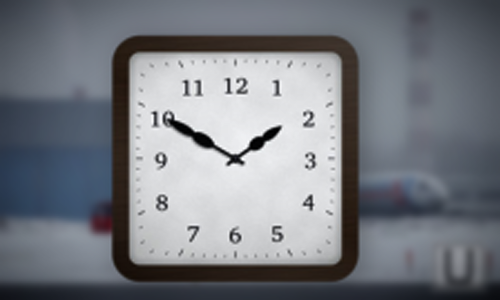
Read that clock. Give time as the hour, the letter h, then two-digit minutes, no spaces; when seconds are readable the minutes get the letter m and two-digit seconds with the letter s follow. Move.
1h50
